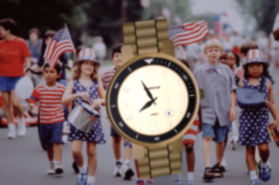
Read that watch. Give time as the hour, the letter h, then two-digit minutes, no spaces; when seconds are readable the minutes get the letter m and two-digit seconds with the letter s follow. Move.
7h56
